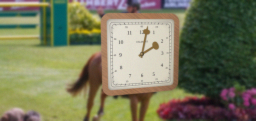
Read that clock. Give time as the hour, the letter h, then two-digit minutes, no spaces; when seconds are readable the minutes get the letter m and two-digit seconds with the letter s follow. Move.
2h02
